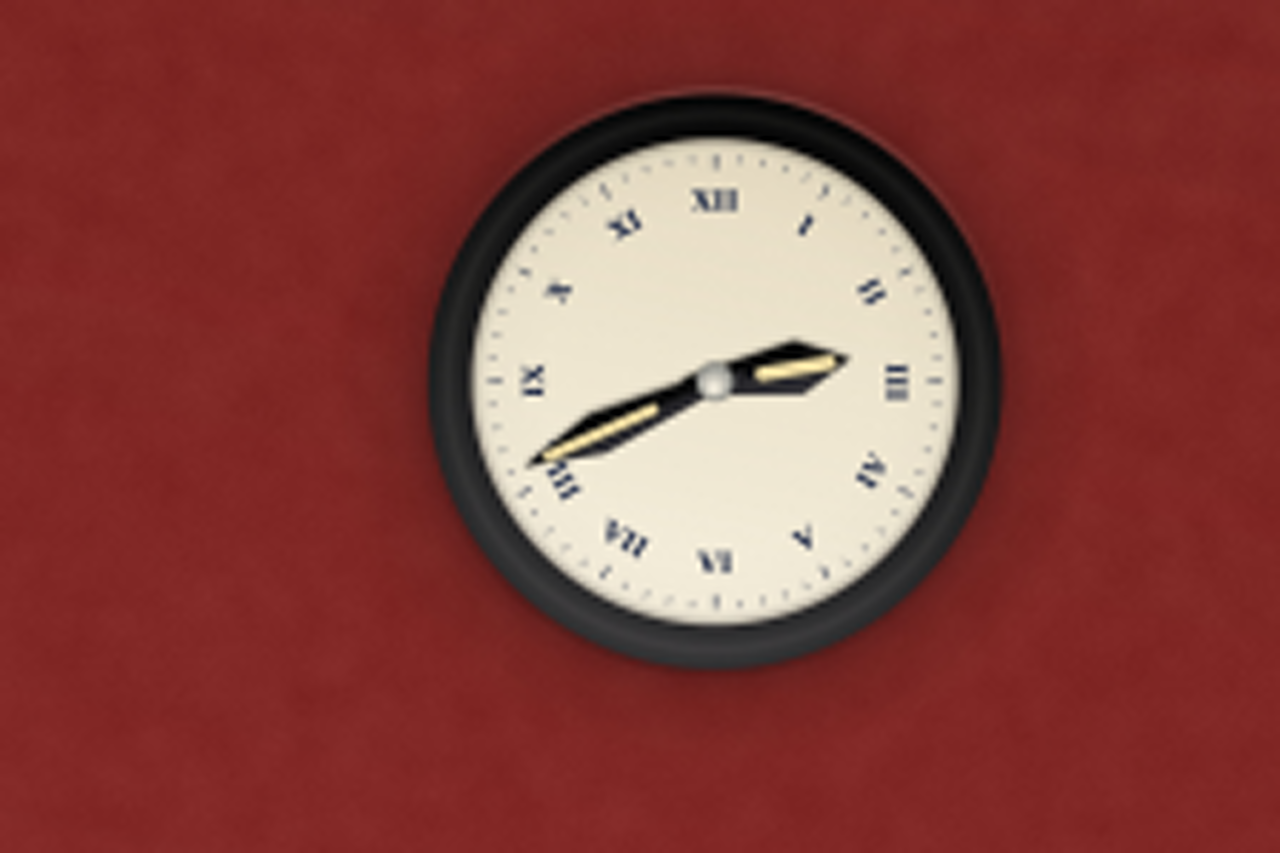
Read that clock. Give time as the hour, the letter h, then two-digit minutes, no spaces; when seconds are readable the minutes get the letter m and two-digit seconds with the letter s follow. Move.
2h41
